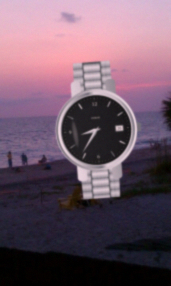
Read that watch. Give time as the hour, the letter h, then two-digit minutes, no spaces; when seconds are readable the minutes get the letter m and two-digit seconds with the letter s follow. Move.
8h36
